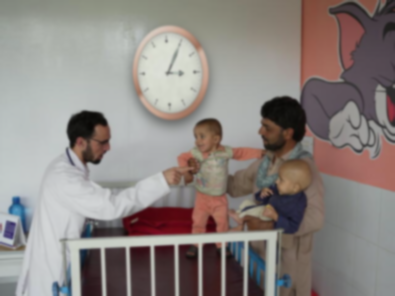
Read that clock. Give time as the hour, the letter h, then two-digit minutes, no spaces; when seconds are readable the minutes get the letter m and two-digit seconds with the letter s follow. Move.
3h05
